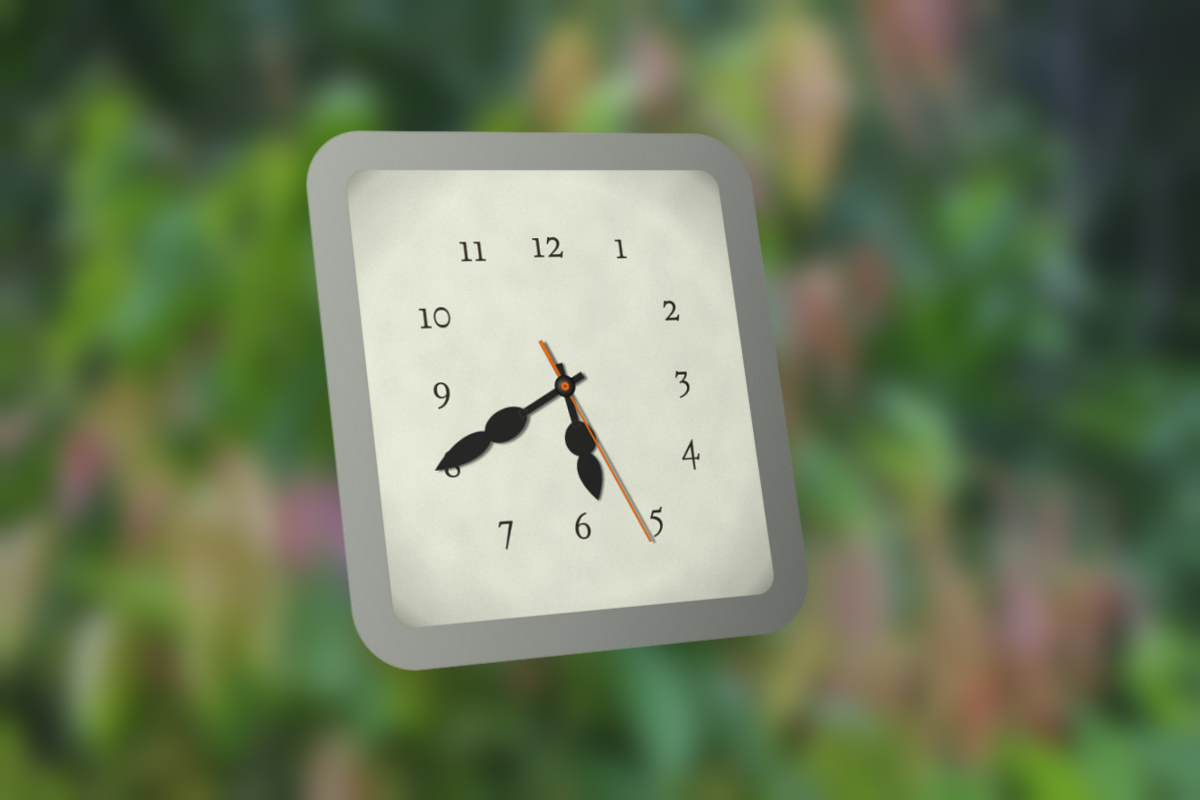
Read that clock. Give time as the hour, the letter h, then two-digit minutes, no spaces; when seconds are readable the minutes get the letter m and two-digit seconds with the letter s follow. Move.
5h40m26s
